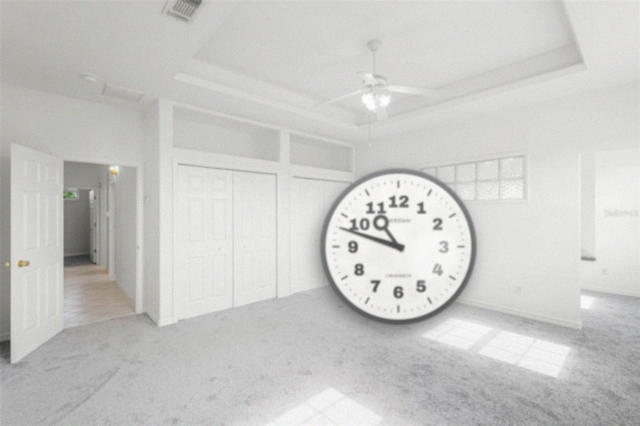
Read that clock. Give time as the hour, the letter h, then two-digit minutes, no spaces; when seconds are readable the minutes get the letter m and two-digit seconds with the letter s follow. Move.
10h48
